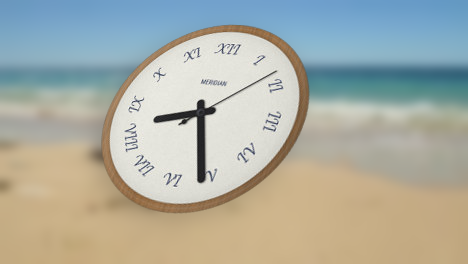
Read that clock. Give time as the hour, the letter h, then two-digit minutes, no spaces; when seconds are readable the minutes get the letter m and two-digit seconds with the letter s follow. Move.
8h26m08s
